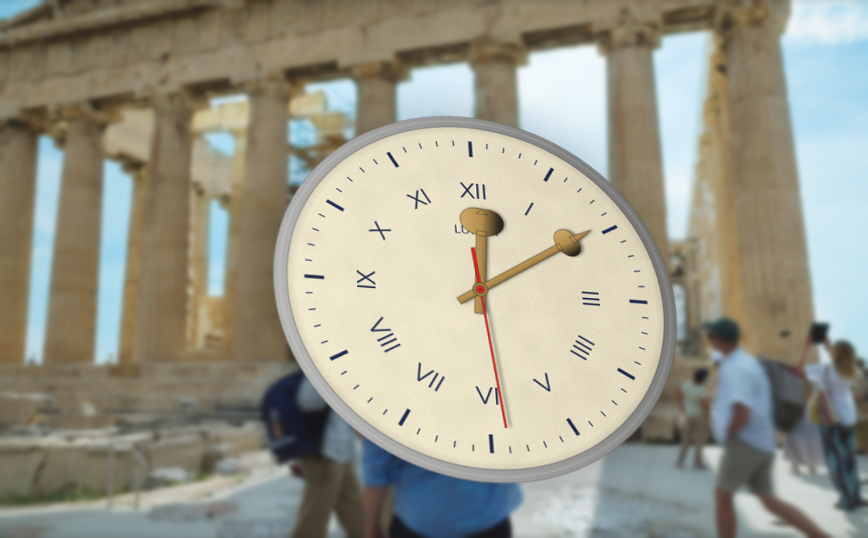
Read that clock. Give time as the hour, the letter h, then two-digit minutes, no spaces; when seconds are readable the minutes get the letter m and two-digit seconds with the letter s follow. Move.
12h09m29s
